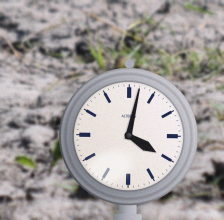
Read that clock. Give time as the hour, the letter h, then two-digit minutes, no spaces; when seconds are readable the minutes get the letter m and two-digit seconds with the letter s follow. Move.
4h02
